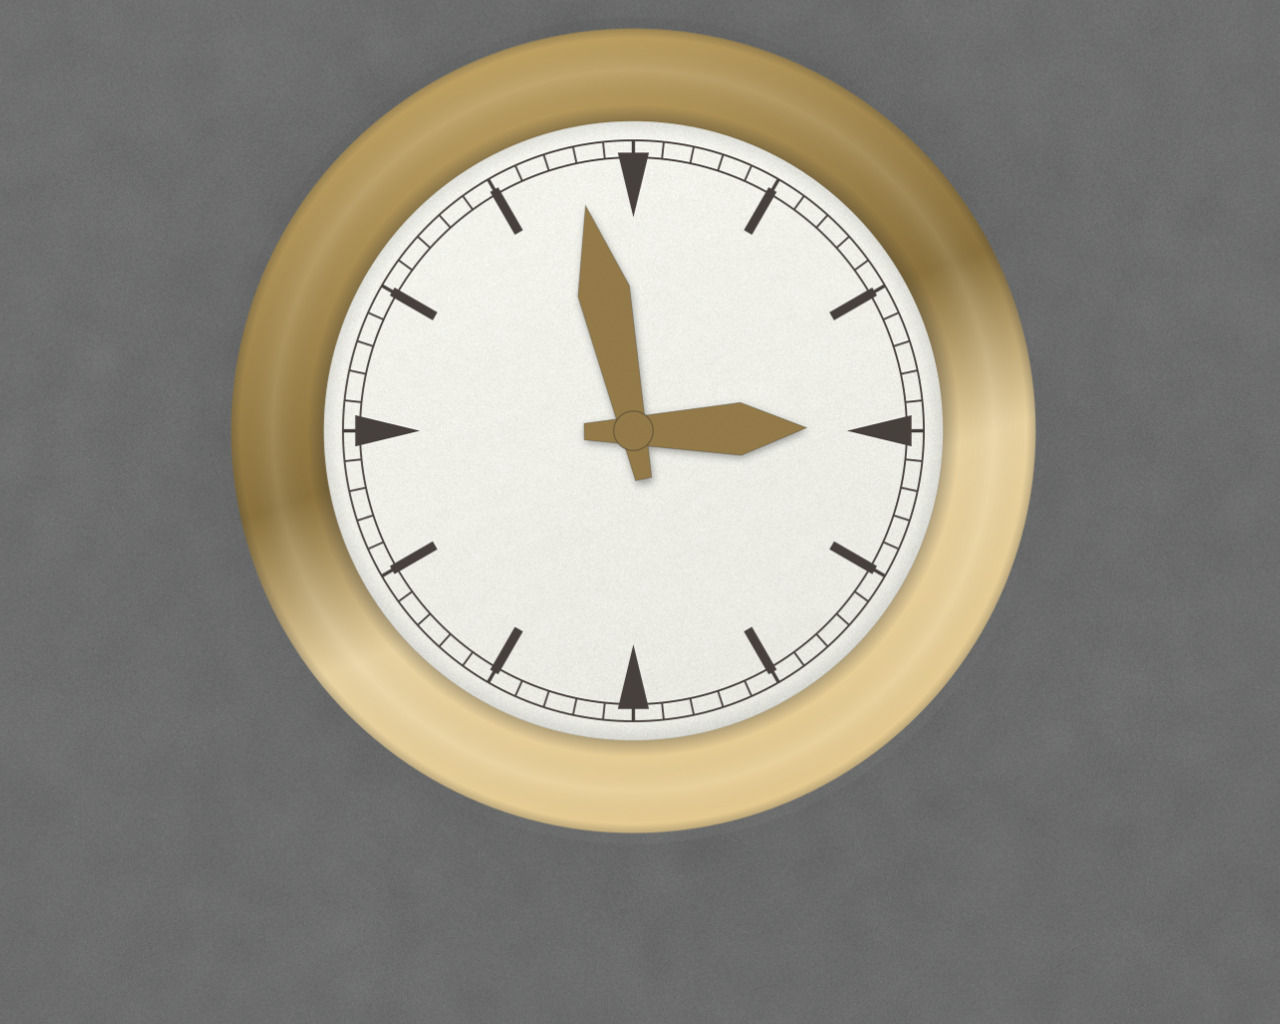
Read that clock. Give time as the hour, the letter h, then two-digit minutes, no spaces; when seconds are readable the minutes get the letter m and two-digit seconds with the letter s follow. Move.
2h58
